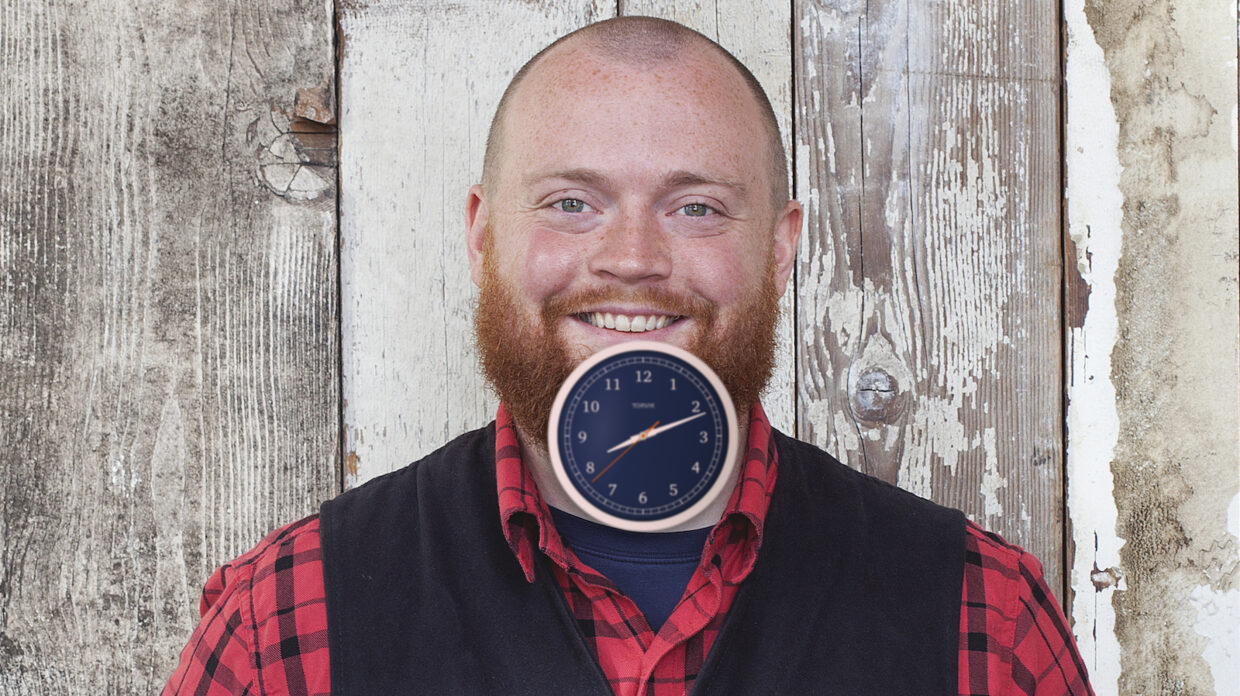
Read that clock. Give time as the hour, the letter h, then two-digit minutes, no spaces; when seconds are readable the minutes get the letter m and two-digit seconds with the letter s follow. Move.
8h11m38s
